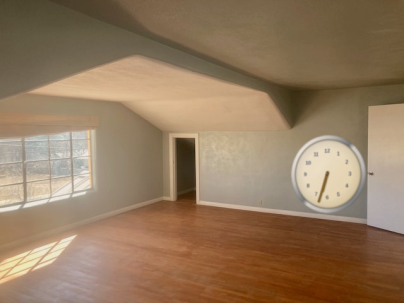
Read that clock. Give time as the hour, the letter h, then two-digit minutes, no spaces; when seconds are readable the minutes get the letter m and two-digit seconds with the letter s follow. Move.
6h33
